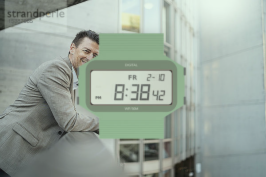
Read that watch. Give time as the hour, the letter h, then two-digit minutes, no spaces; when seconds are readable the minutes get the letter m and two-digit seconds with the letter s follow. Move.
8h38m42s
